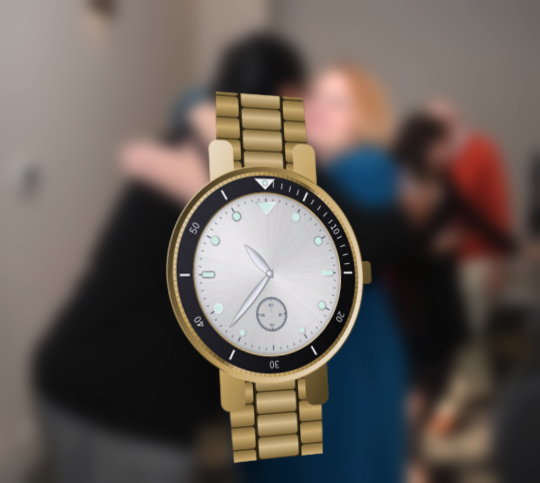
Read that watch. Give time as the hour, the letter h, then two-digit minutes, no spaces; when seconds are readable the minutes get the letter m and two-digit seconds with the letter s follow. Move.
10h37
